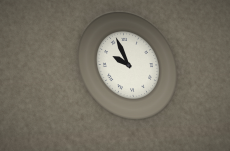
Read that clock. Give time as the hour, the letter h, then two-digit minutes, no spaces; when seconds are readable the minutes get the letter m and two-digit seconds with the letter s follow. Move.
9h57
